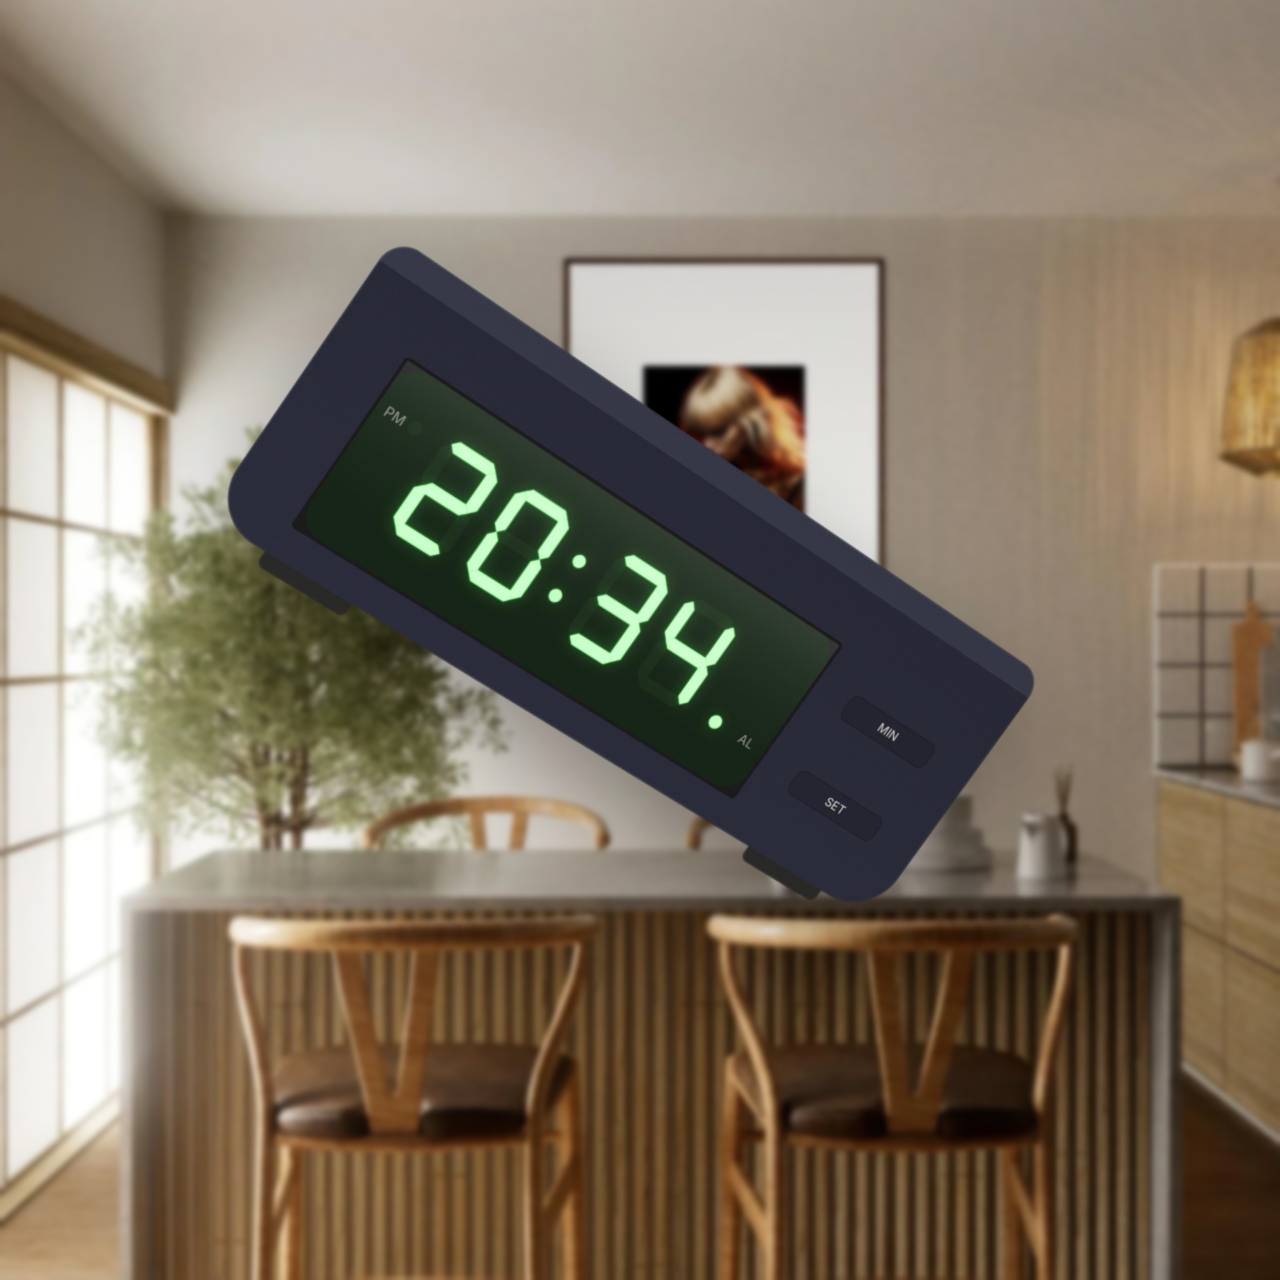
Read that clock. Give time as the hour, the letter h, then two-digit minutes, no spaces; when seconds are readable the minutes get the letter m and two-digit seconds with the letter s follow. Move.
20h34
